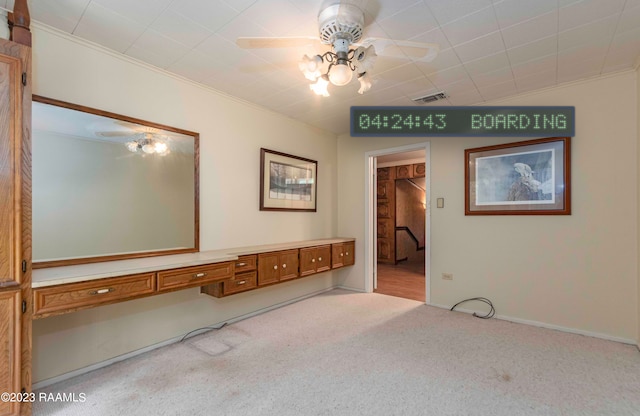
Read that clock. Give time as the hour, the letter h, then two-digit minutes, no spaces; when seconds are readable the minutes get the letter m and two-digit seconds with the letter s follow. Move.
4h24m43s
